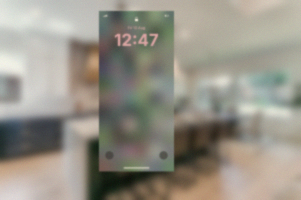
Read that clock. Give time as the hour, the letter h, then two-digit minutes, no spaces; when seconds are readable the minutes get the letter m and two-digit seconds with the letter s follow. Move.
12h47
